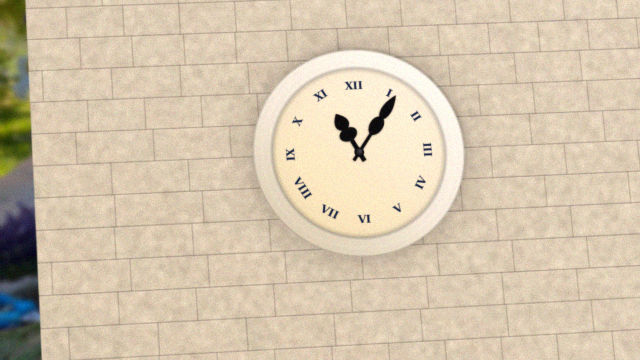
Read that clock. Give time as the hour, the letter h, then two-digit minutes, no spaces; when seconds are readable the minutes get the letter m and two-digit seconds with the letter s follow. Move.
11h06
